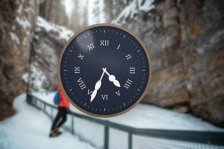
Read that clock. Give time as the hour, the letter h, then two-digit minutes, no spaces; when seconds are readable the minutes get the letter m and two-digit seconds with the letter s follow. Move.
4h34
